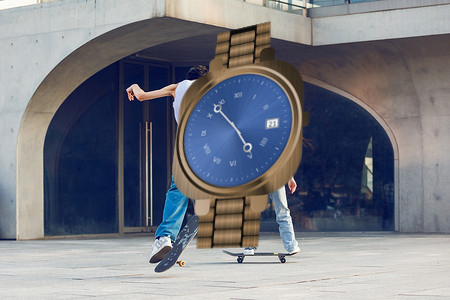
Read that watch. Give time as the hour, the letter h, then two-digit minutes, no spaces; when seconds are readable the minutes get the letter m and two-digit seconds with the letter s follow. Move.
4h53
